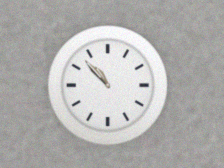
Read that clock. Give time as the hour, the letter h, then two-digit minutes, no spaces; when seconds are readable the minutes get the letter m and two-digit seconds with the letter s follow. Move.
10h53
